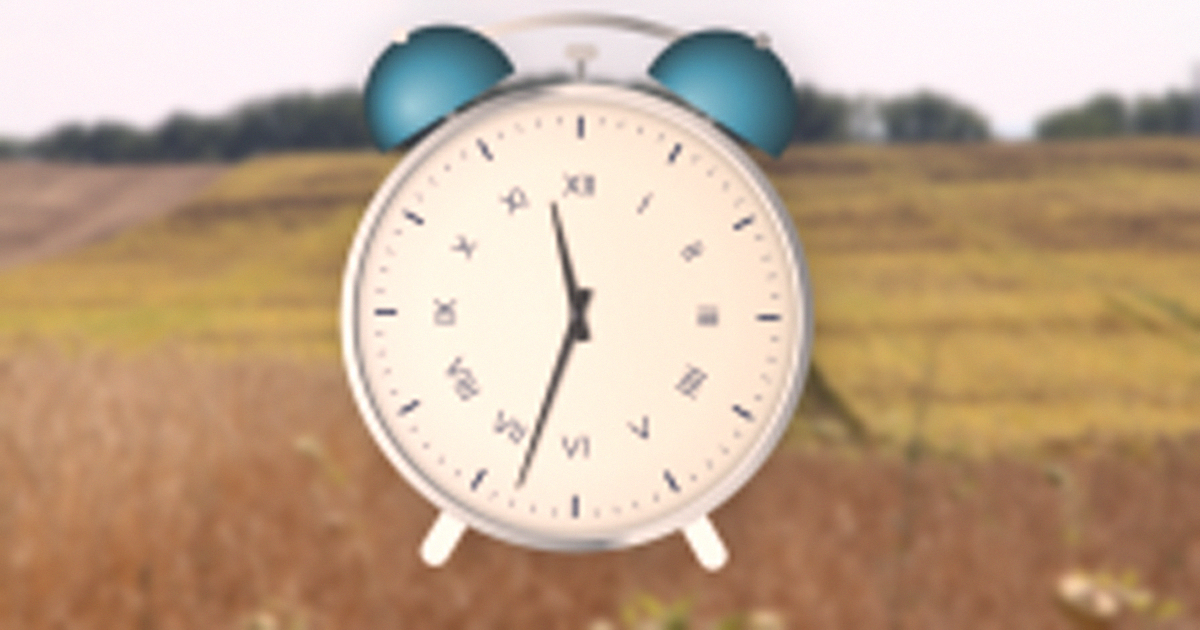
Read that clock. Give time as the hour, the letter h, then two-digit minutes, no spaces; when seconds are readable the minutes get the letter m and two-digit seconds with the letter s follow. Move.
11h33
